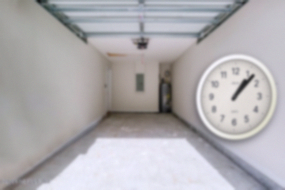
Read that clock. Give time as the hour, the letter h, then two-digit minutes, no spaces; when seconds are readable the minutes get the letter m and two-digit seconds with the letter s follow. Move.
1h07
